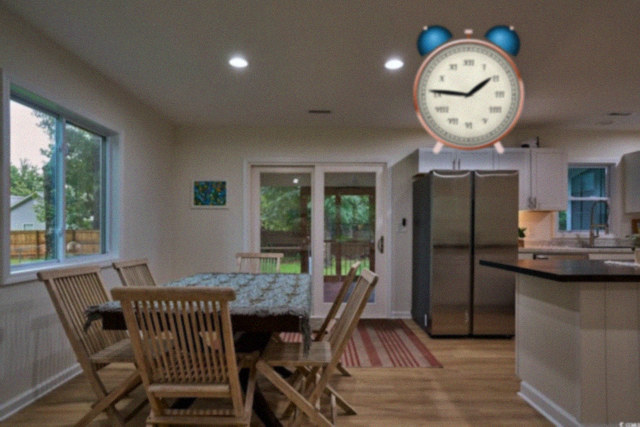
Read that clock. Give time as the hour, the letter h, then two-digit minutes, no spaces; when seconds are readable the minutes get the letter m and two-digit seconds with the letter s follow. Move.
1h46
